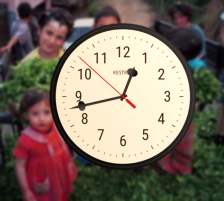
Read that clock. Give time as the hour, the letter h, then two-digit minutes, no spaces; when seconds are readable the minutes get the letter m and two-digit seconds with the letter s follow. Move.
12h42m52s
